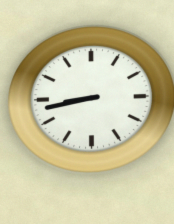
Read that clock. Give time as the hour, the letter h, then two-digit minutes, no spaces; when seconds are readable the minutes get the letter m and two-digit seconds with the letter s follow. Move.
8h43
